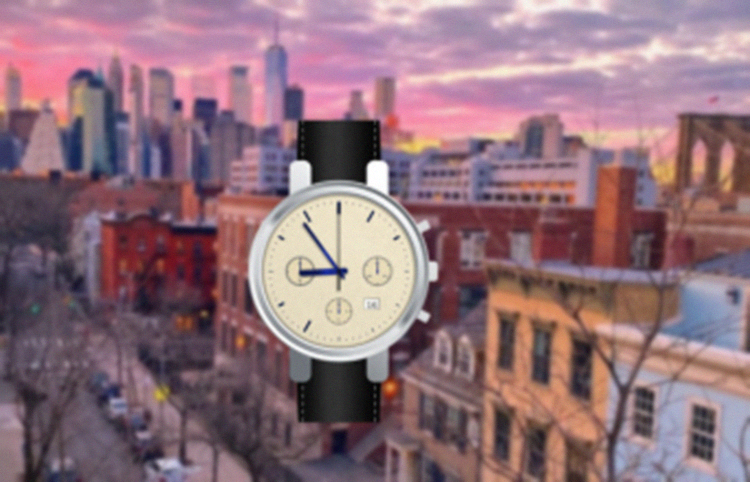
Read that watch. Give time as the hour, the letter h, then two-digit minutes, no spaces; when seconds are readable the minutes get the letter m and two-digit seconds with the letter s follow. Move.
8h54
